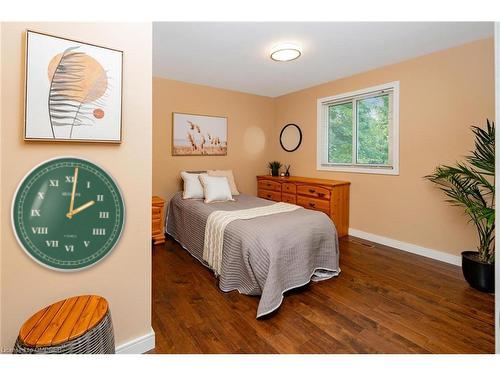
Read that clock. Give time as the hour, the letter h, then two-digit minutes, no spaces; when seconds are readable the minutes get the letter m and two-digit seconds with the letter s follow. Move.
2h01
